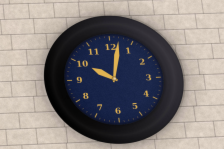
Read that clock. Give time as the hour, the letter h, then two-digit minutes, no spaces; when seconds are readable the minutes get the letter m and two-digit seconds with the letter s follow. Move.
10h02
